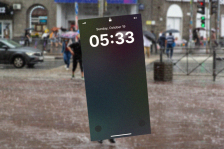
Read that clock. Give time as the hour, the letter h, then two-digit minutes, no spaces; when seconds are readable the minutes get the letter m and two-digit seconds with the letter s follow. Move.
5h33
